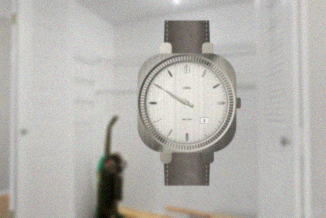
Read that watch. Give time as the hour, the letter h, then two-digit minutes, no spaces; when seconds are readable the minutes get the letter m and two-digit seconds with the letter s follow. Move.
9h50
